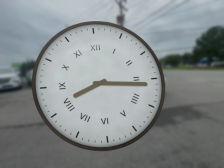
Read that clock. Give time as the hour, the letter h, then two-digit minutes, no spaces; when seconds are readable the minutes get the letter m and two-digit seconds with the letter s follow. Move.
8h16
